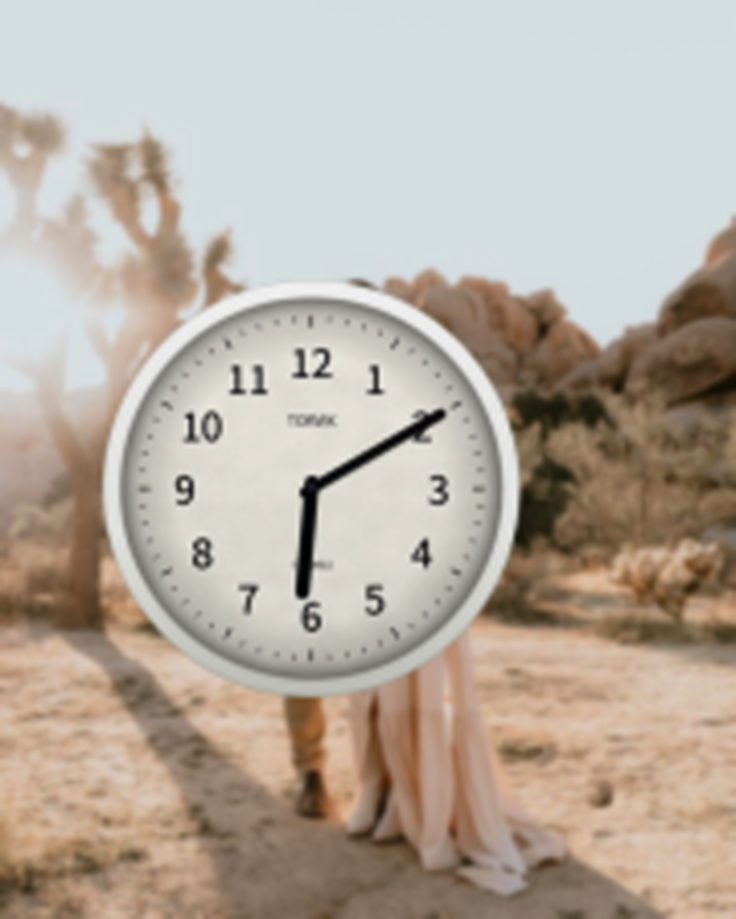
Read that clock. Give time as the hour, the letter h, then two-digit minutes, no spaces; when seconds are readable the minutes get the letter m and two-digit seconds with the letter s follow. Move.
6h10
